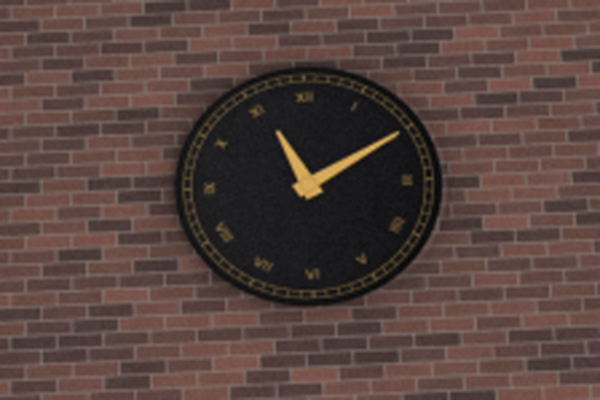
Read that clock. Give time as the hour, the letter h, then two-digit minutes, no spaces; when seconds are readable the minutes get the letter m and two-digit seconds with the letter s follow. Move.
11h10
